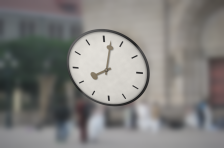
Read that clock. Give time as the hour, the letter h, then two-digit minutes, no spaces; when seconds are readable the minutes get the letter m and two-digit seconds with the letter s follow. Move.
8h02
